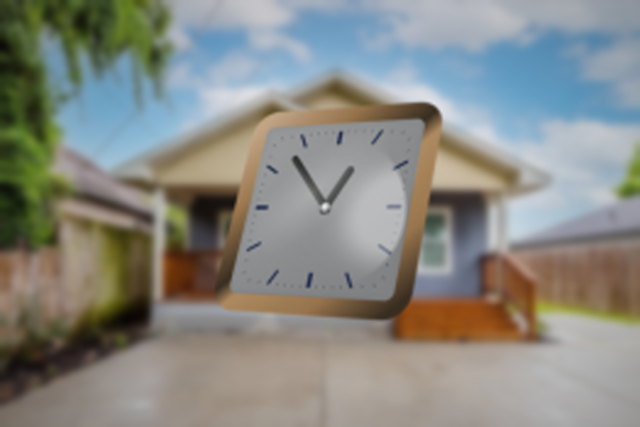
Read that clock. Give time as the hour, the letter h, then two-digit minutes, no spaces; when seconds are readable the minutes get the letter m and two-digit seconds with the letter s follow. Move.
12h53
